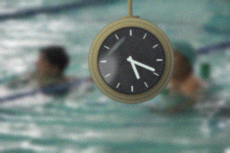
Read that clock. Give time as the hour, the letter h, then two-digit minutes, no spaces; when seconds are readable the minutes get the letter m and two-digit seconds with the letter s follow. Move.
5h19
